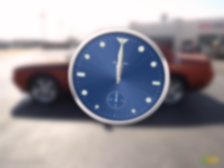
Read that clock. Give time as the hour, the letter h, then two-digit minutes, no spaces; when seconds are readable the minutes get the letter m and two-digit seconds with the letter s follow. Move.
12h00
